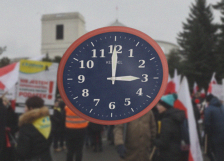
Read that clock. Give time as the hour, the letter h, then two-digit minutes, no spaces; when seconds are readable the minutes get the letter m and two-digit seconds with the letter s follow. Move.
3h00
